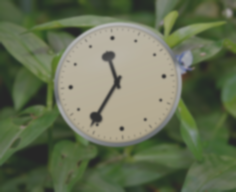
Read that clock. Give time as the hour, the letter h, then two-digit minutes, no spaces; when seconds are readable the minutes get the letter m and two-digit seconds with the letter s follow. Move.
11h36
